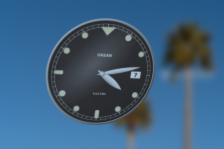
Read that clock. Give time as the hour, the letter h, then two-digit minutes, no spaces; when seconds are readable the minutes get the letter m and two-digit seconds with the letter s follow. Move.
4h13
